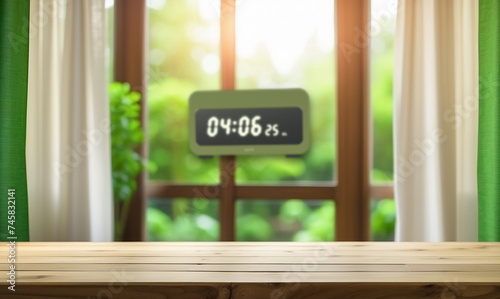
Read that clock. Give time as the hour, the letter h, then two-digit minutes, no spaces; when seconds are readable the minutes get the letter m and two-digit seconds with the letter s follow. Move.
4h06m25s
